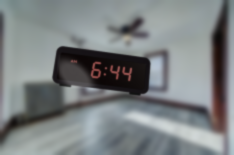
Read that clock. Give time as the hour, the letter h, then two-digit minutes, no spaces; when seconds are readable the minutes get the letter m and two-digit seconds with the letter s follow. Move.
6h44
